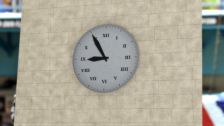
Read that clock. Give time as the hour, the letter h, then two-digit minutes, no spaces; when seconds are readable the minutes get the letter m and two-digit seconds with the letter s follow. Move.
8h55
